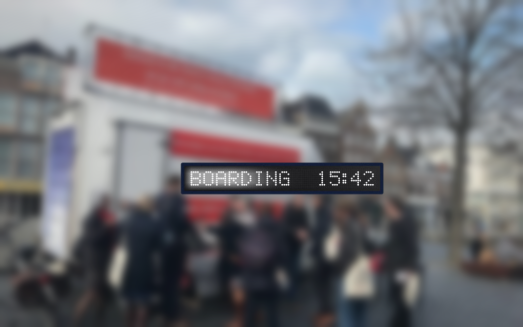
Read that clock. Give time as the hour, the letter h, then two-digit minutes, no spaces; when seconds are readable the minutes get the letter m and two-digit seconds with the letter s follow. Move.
15h42
